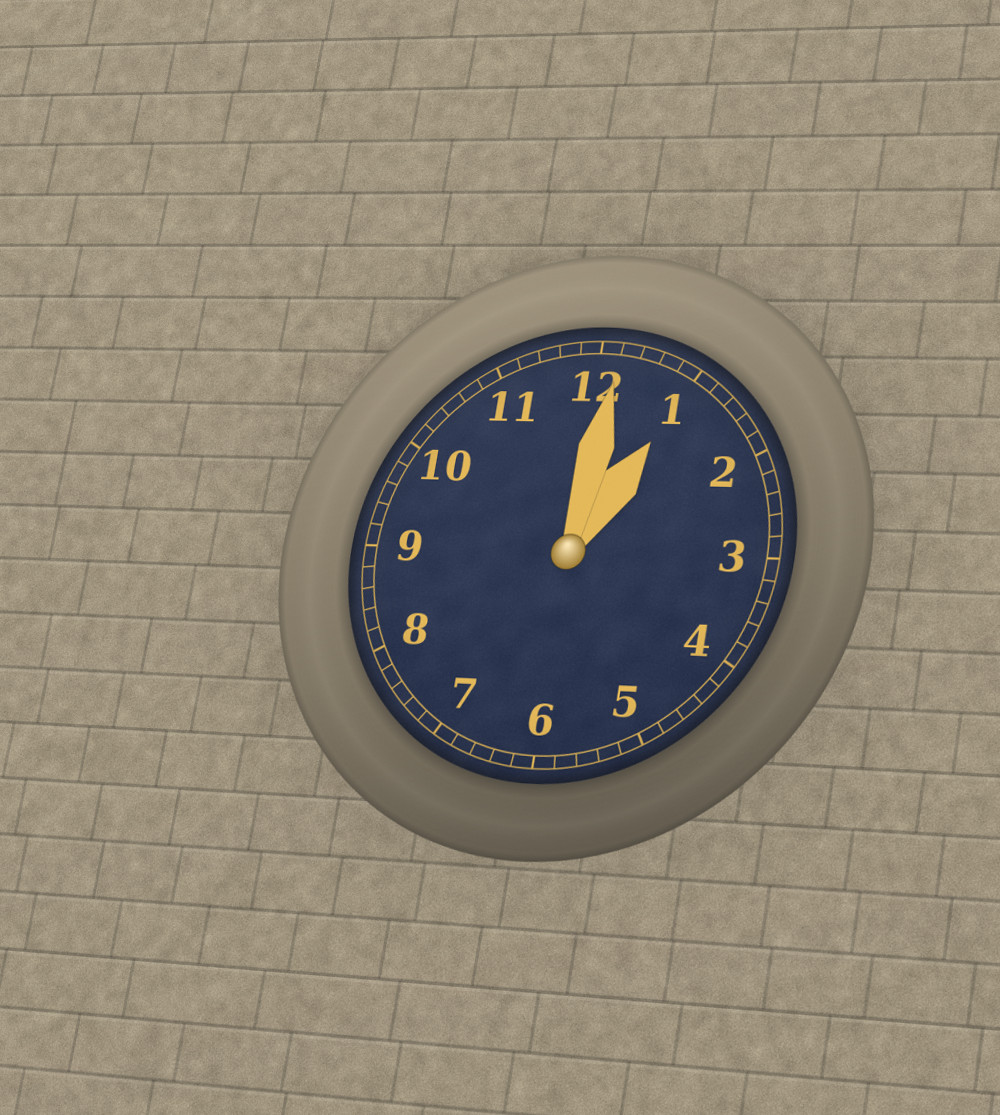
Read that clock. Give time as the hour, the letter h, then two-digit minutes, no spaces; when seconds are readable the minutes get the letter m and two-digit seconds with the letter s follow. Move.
1h01
